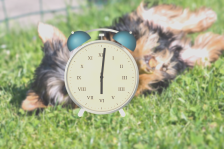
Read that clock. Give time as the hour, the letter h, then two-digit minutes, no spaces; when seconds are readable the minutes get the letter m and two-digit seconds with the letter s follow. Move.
6h01
